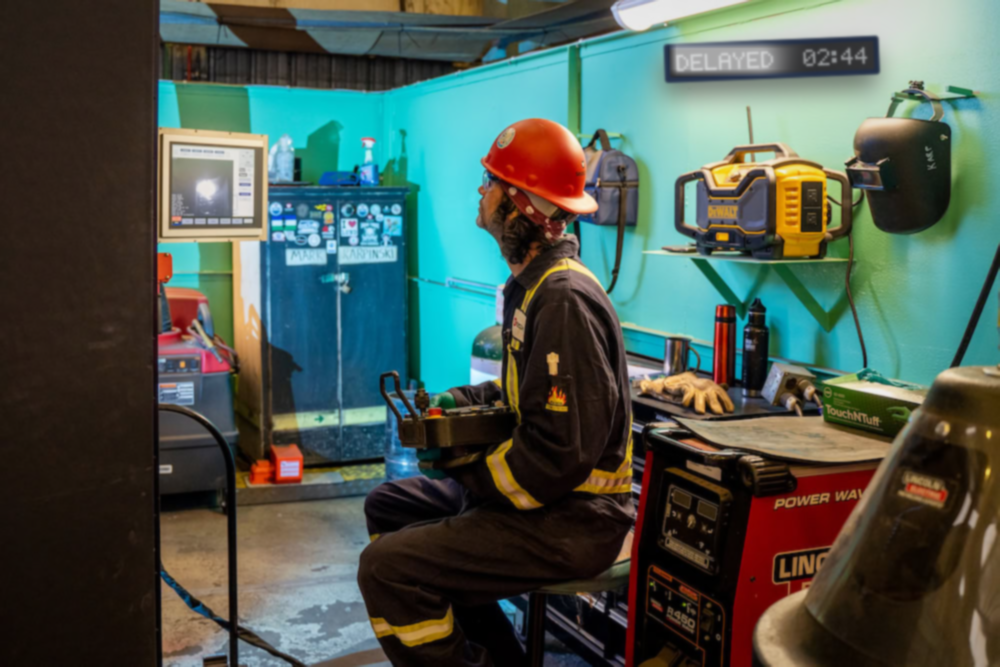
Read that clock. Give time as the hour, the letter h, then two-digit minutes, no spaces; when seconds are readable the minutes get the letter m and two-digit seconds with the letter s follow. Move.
2h44
